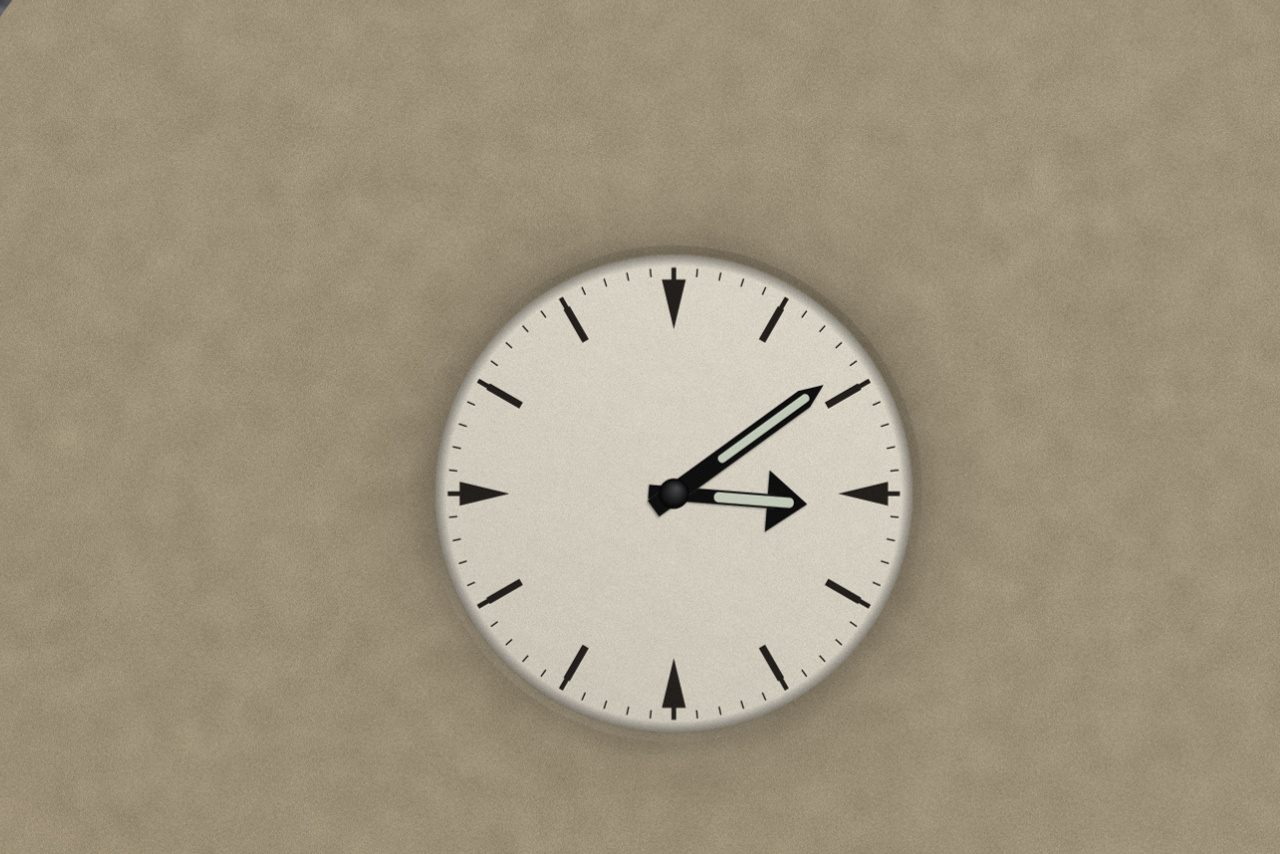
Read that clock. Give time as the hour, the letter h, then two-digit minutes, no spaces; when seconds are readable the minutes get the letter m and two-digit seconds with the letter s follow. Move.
3h09
